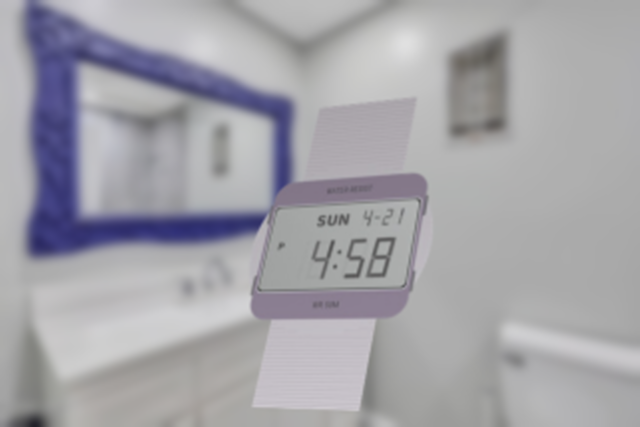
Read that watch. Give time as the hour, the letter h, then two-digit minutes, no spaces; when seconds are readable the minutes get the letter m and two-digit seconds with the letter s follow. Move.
4h58
